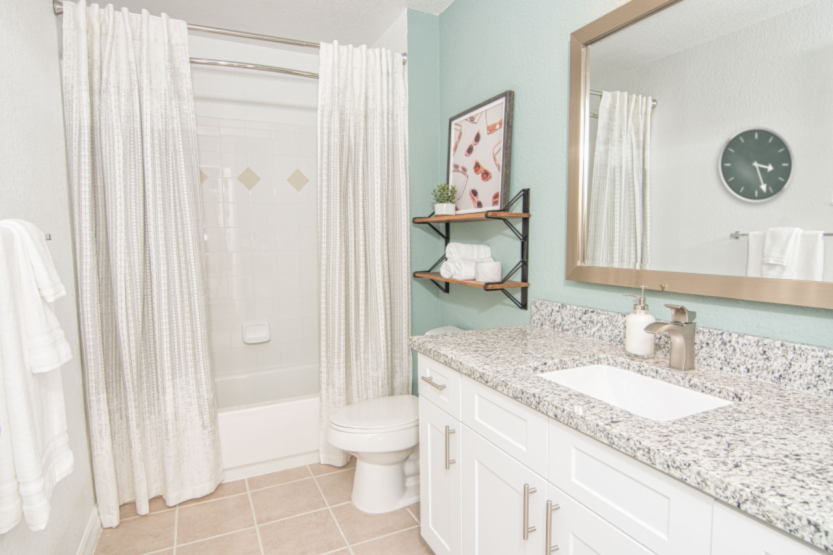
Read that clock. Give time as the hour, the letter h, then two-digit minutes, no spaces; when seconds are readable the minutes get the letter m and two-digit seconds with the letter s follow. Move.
3h27
